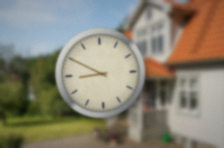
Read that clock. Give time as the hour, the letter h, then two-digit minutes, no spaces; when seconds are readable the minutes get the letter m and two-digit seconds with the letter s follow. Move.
8h50
